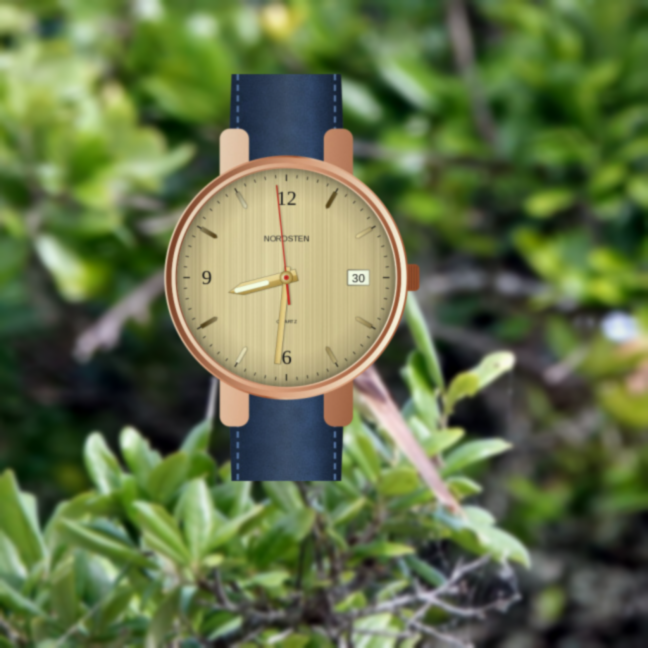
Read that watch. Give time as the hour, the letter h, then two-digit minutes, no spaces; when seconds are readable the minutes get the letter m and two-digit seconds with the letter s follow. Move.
8h30m59s
